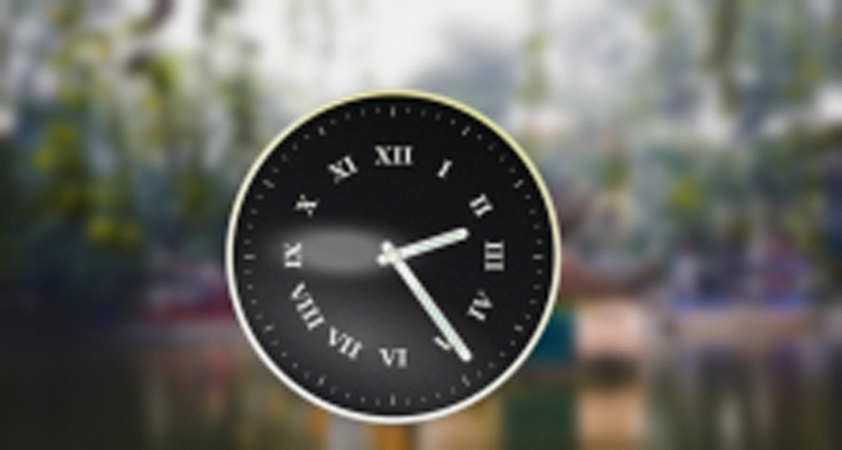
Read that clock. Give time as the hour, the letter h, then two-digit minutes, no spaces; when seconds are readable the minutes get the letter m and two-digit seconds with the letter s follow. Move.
2h24
